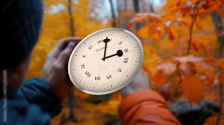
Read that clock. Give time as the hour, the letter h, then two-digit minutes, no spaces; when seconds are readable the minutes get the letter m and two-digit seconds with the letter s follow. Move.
3h03
